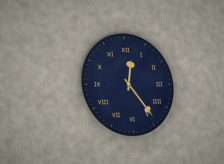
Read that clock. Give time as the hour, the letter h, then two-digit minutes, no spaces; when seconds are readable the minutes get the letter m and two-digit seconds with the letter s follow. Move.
12h24
